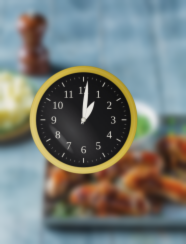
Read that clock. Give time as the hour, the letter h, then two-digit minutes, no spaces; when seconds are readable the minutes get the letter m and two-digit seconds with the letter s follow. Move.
1h01
